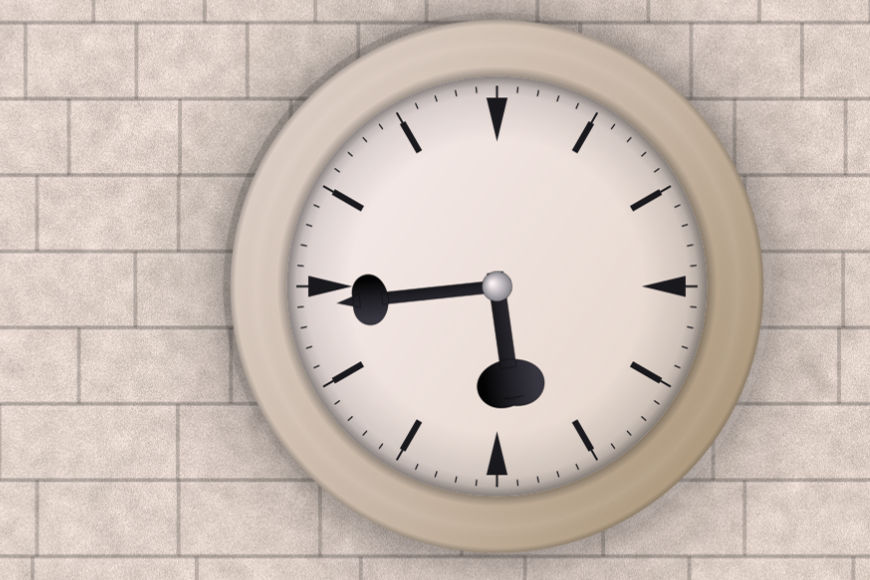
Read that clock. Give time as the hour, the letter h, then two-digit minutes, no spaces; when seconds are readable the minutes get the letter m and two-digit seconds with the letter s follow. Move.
5h44
